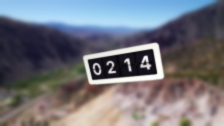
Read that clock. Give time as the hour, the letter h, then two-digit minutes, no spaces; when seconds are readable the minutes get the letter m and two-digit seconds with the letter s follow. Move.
2h14
